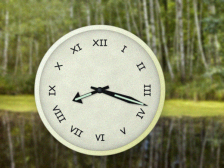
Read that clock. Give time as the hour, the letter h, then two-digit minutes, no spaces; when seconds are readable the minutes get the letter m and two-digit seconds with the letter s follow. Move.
8h18
